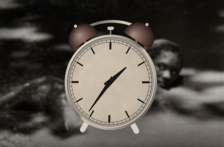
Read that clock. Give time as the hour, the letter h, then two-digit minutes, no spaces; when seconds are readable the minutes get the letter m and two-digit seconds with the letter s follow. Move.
1h36
